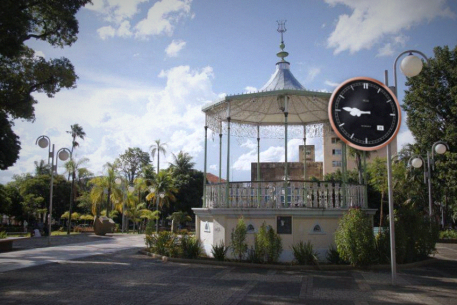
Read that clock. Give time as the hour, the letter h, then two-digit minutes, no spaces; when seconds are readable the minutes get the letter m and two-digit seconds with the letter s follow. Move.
8h46
